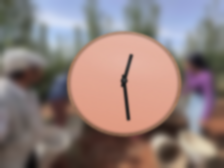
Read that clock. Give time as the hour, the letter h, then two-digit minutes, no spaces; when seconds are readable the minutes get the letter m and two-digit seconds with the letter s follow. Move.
12h29
